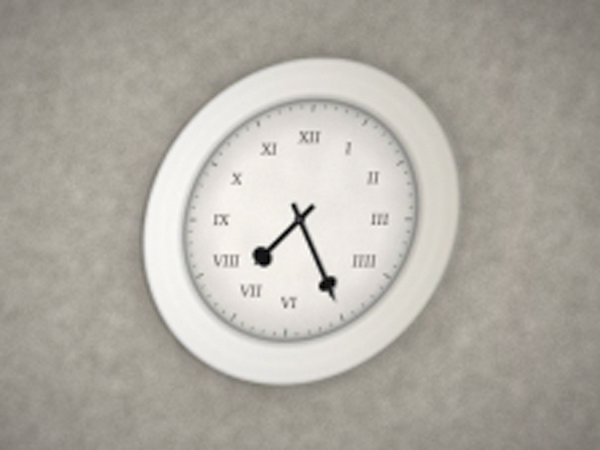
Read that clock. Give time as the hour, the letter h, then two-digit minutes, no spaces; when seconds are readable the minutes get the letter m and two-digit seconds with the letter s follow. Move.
7h25
